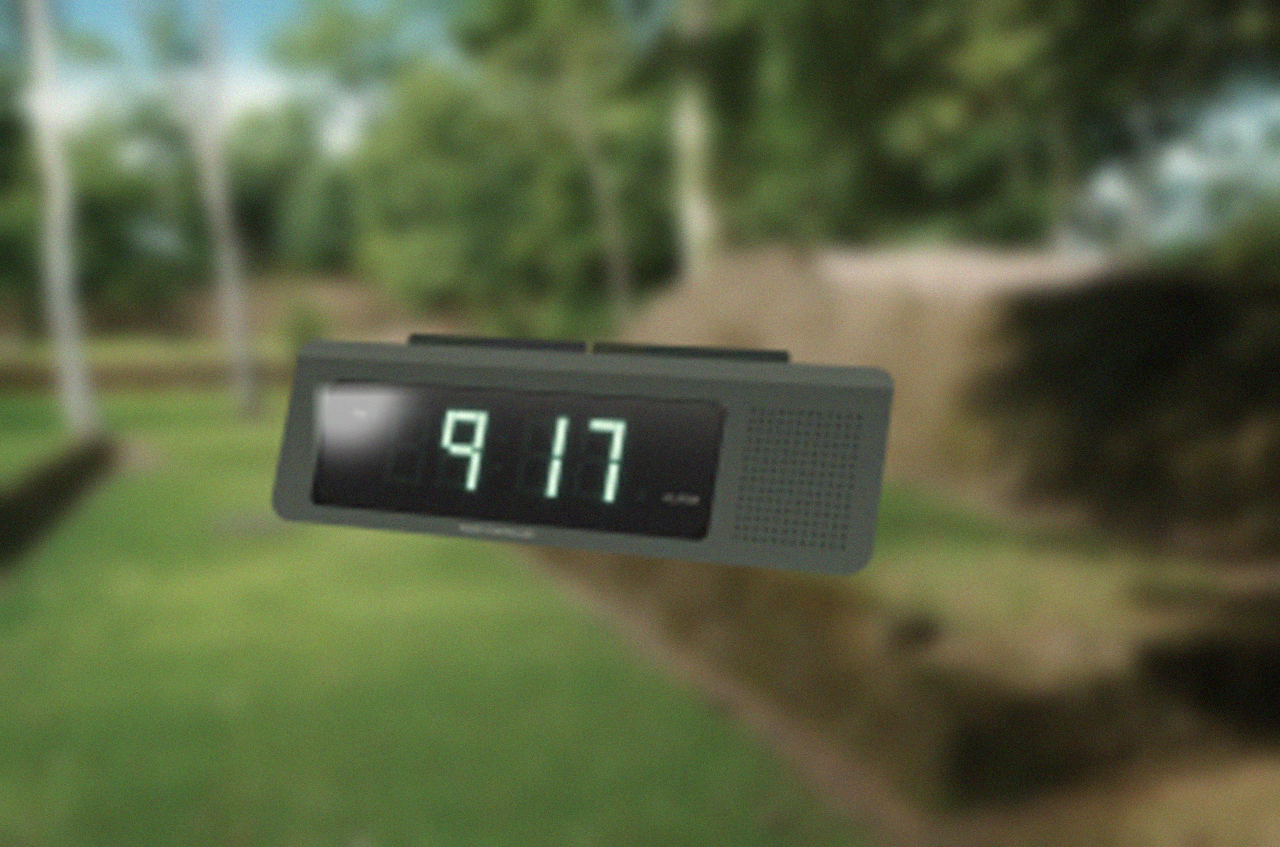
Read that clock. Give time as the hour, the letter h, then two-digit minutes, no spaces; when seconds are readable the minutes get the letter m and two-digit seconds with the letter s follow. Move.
9h17
